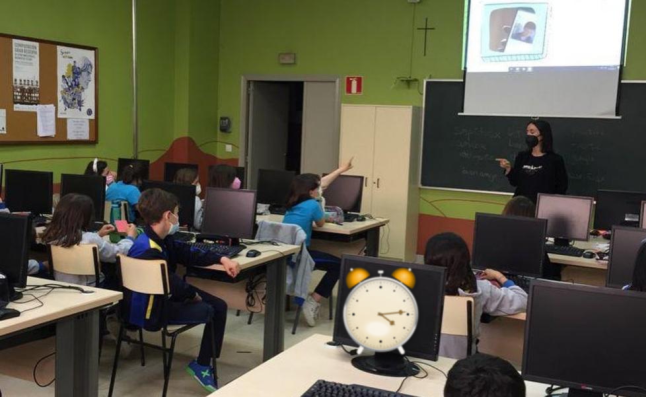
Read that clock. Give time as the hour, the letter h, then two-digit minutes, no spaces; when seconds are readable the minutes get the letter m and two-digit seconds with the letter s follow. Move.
4h14
